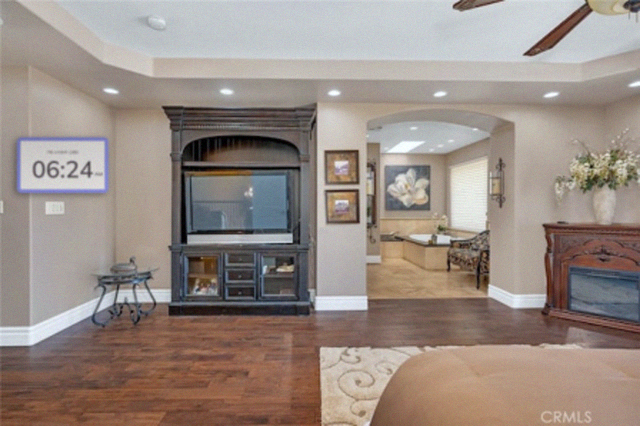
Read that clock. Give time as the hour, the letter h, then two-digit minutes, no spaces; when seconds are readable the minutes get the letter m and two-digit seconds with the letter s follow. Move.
6h24
